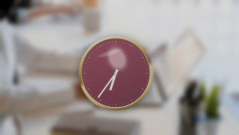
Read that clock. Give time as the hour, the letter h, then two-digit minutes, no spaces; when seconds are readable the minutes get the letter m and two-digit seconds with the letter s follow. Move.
6h36
